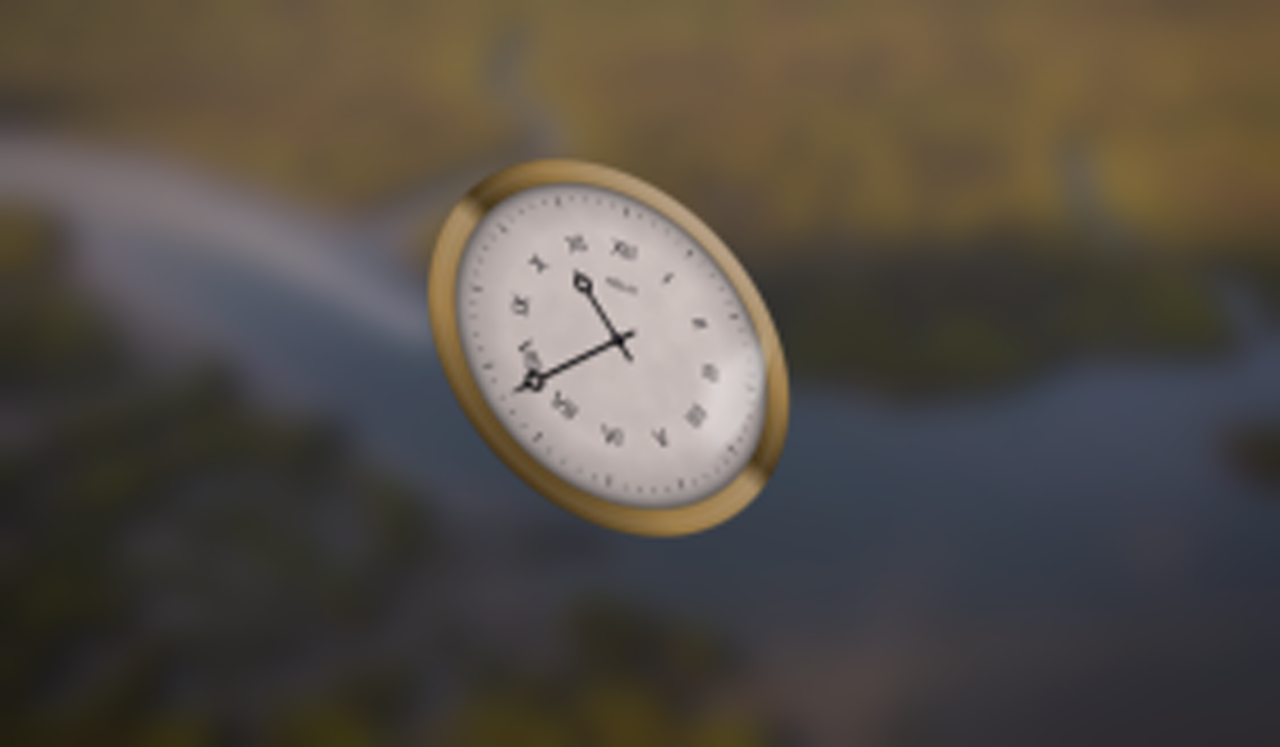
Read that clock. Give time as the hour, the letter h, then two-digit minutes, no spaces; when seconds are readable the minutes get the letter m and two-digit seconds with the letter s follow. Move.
10h38
